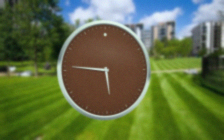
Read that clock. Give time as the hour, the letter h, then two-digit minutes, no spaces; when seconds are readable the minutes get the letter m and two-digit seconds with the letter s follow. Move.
5h46
